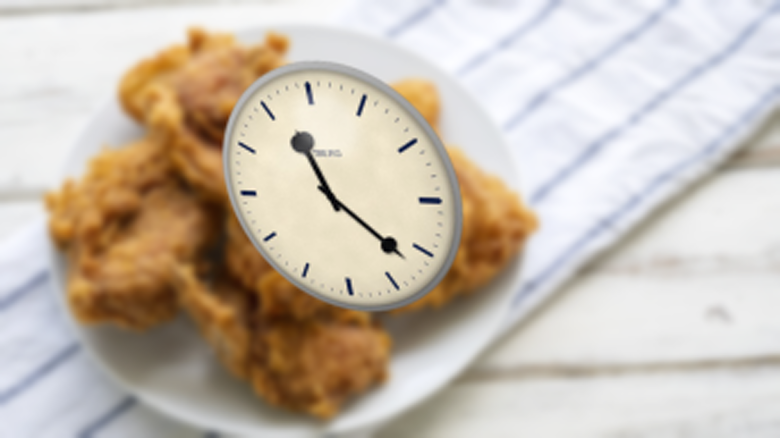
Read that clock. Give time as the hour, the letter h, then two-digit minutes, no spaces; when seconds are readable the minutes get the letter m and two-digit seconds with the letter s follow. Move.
11h22
